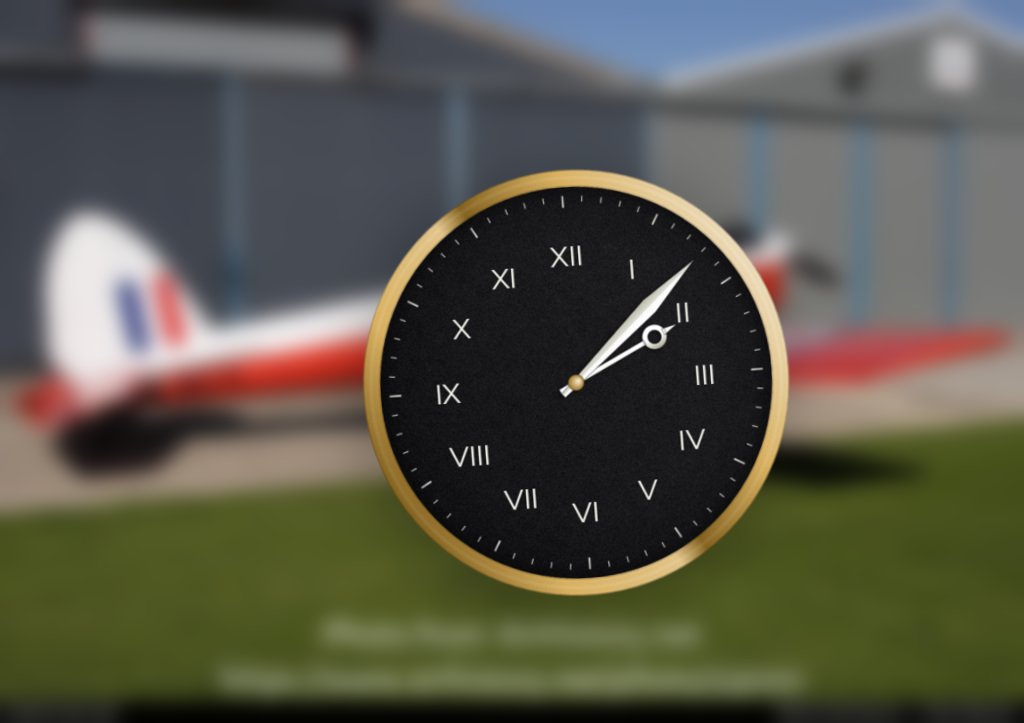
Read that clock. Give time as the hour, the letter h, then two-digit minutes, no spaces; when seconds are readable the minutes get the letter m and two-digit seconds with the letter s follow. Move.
2h08
